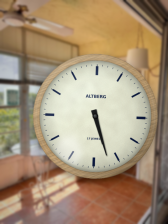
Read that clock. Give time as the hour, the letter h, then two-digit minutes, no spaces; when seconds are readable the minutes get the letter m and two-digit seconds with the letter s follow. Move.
5h27
